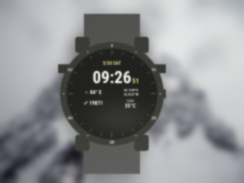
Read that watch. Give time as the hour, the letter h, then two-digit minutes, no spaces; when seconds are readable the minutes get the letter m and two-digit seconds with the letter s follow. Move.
9h26
